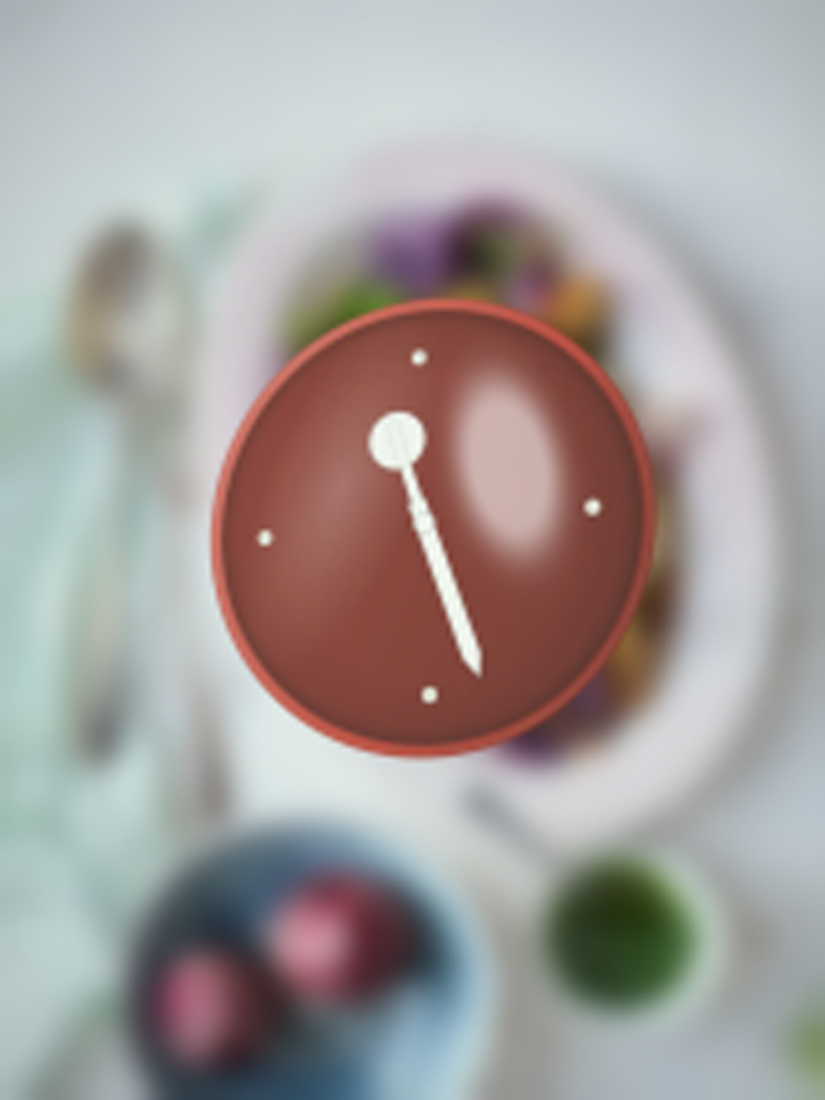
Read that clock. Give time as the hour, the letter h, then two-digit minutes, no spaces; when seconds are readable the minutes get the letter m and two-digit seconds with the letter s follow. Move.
11h27
